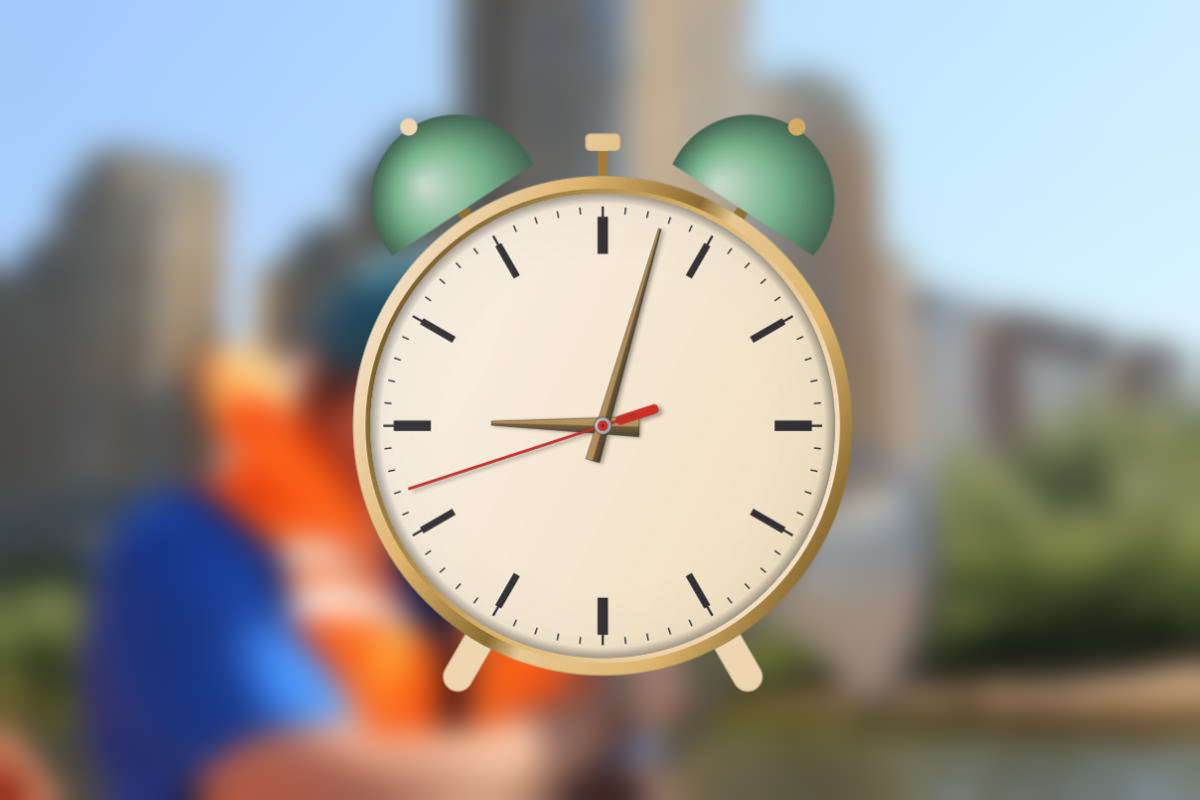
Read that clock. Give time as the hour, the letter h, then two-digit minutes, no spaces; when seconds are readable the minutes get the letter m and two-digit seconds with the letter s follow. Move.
9h02m42s
